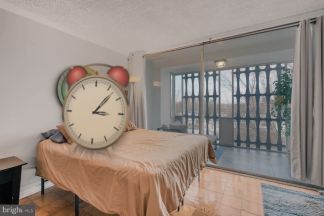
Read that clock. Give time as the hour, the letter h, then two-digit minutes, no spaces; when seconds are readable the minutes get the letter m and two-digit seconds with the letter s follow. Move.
3h07
